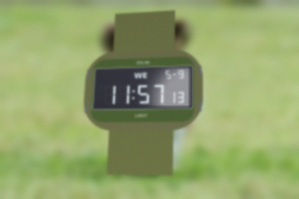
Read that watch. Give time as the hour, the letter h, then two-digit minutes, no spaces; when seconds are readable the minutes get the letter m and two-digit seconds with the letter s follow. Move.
11h57
